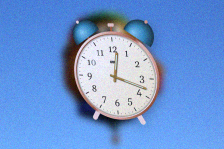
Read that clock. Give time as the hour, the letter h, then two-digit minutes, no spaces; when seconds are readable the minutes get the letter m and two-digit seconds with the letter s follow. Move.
12h18
